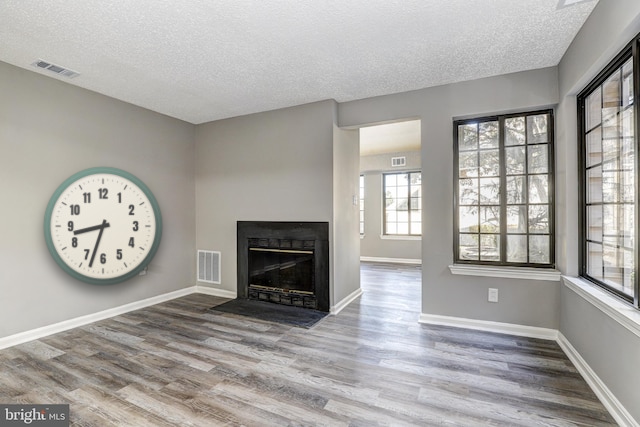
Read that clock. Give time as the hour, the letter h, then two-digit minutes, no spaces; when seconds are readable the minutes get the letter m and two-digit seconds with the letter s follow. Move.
8h33
